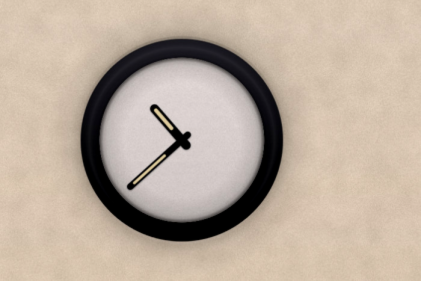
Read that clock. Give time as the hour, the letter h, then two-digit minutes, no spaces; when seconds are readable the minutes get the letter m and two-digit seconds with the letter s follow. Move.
10h38
